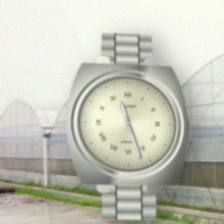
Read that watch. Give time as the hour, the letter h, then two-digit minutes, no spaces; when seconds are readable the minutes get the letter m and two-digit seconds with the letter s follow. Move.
11h27
